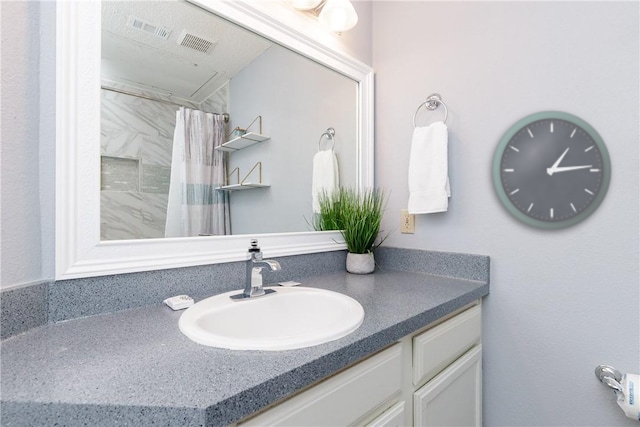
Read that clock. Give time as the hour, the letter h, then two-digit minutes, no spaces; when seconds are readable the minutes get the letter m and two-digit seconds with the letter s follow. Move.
1h14
